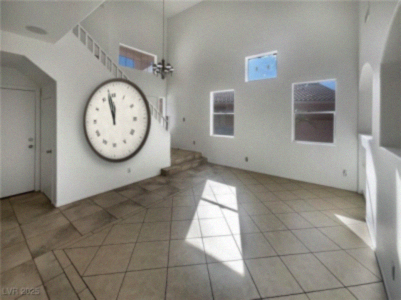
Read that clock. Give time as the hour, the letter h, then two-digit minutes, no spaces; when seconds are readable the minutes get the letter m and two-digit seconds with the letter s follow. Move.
11h58
